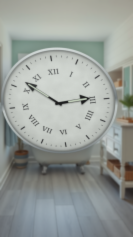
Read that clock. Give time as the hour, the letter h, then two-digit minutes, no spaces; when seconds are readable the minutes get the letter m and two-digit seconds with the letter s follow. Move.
2h52
